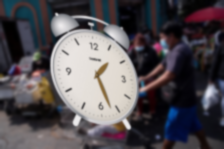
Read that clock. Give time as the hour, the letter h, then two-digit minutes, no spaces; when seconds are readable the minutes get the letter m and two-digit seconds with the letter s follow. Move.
1h27
